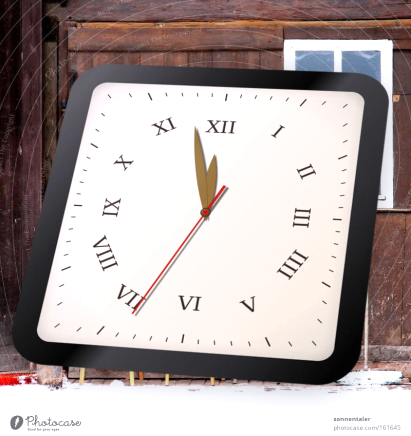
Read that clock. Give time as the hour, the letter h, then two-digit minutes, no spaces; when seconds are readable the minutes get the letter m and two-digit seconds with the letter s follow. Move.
11h57m34s
